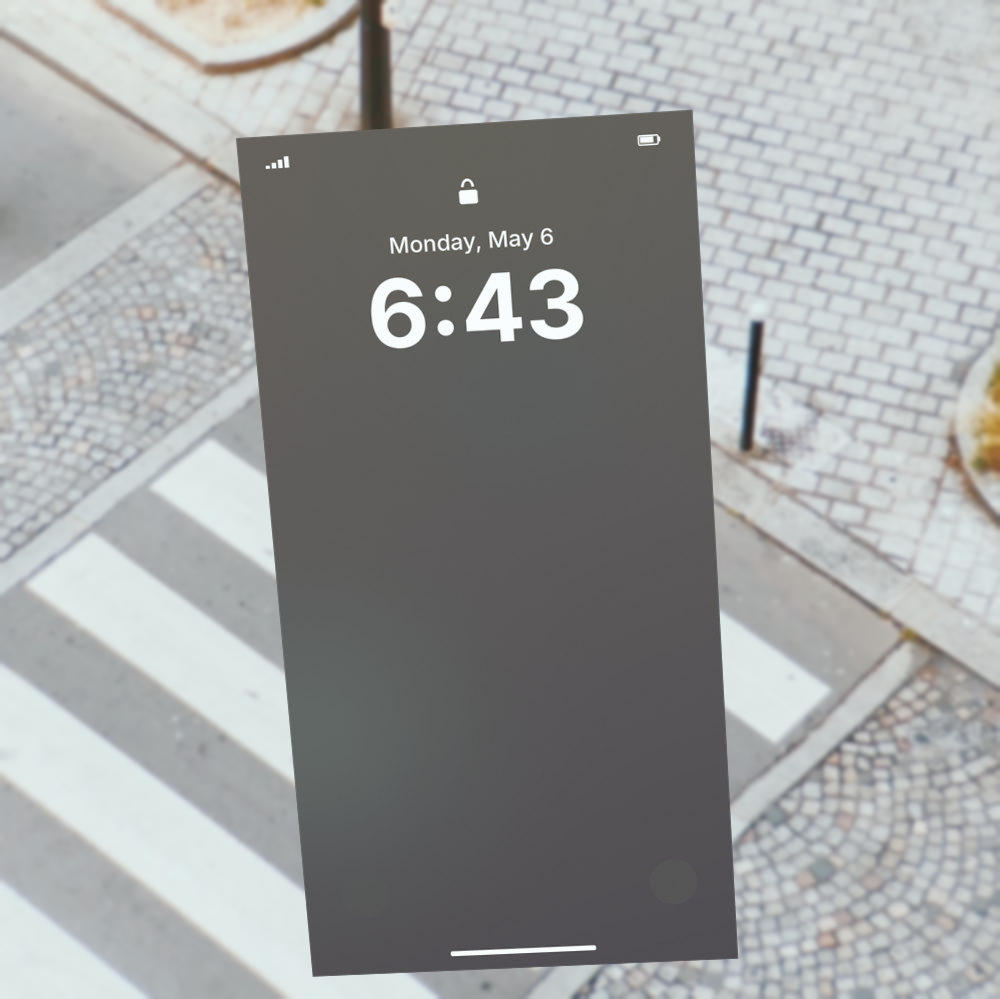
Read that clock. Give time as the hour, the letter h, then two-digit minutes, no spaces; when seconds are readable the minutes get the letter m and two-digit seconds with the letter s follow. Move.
6h43
